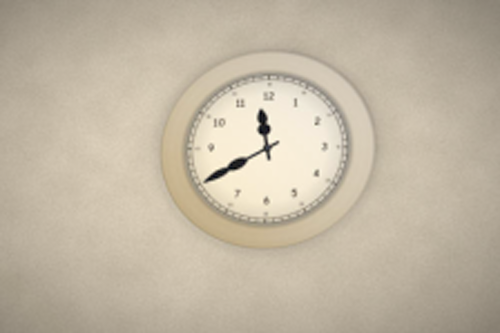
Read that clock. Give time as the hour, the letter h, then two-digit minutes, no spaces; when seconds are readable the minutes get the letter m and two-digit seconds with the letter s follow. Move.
11h40
